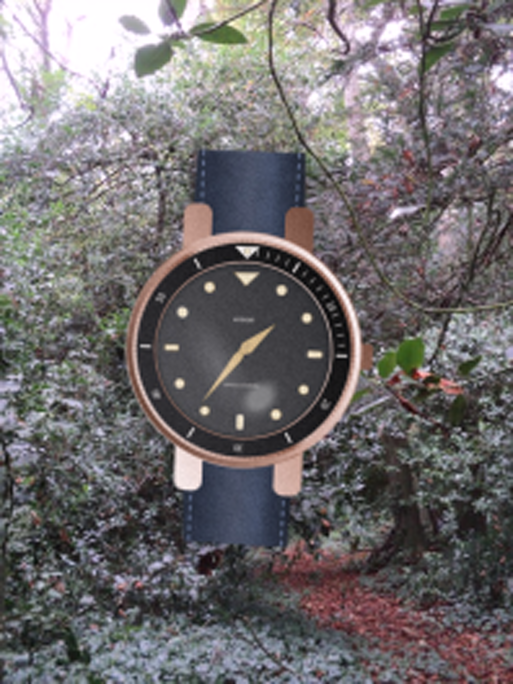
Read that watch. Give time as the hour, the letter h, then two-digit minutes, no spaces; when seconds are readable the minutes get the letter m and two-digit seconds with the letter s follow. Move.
1h36
